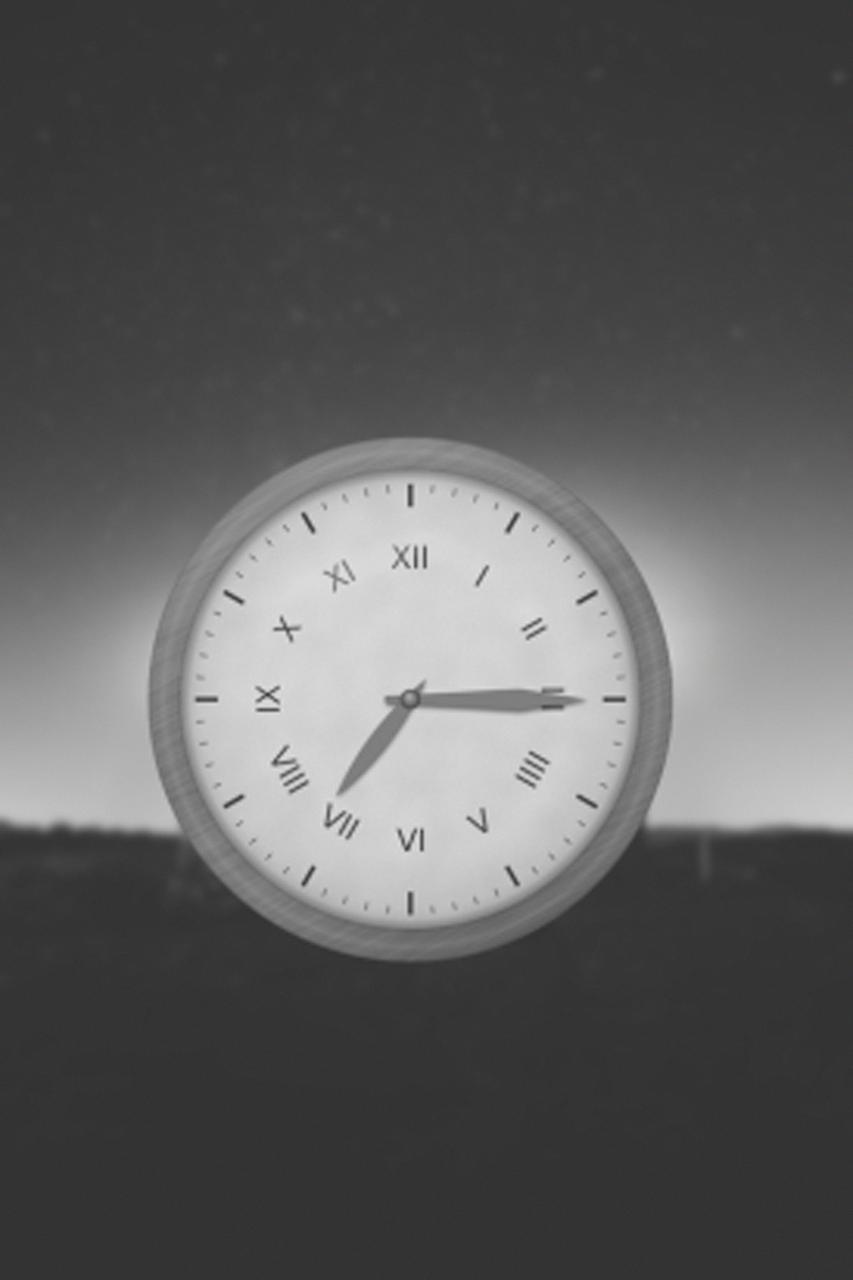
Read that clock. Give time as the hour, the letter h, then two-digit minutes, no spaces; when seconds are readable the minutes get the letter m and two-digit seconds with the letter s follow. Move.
7h15
